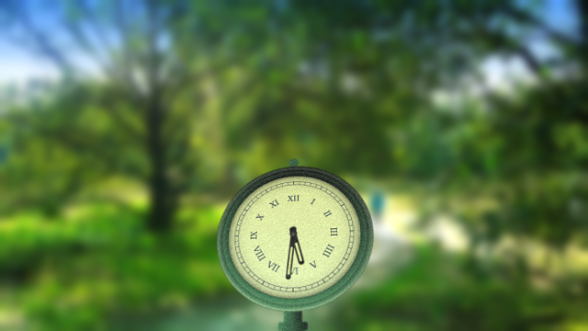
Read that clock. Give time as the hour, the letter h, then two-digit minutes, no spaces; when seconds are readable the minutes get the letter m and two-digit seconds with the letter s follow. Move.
5h31
